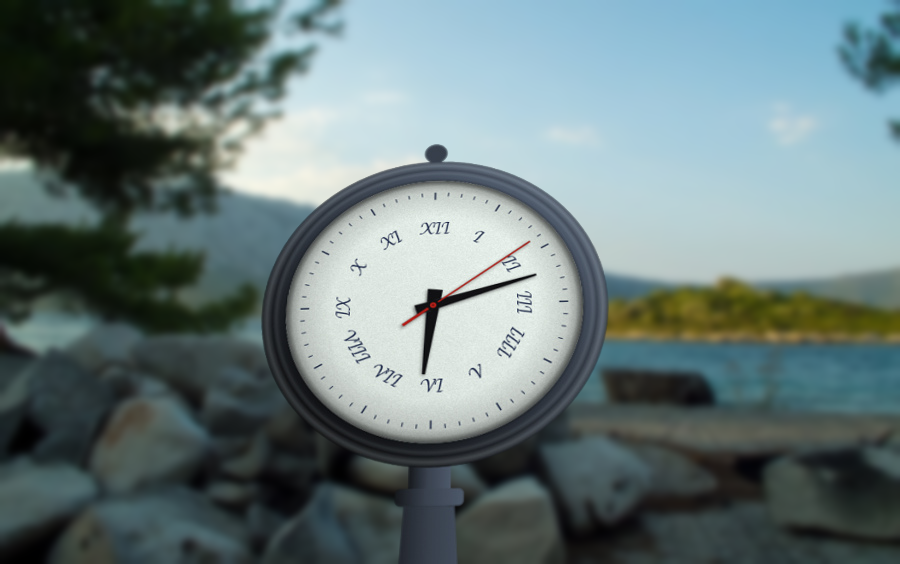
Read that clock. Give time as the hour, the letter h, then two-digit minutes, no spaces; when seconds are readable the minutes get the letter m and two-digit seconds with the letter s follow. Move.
6h12m09s
